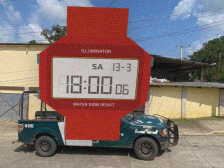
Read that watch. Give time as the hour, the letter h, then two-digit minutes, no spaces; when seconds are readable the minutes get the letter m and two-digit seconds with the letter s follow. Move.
18h00m06s
